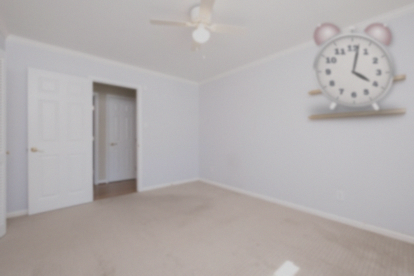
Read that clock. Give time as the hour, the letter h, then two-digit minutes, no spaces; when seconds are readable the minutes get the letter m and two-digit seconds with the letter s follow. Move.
4h02
